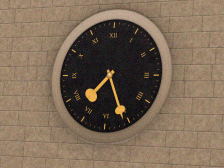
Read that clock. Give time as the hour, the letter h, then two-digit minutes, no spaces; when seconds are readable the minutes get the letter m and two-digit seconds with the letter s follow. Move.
7h26
